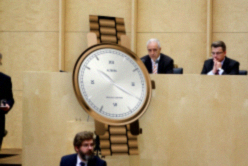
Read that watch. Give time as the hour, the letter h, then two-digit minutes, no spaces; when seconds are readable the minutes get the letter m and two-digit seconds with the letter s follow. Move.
10h20
